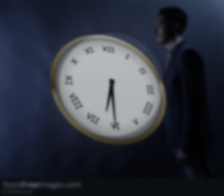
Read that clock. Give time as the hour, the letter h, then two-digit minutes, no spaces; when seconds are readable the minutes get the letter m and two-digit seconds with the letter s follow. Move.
6h30
